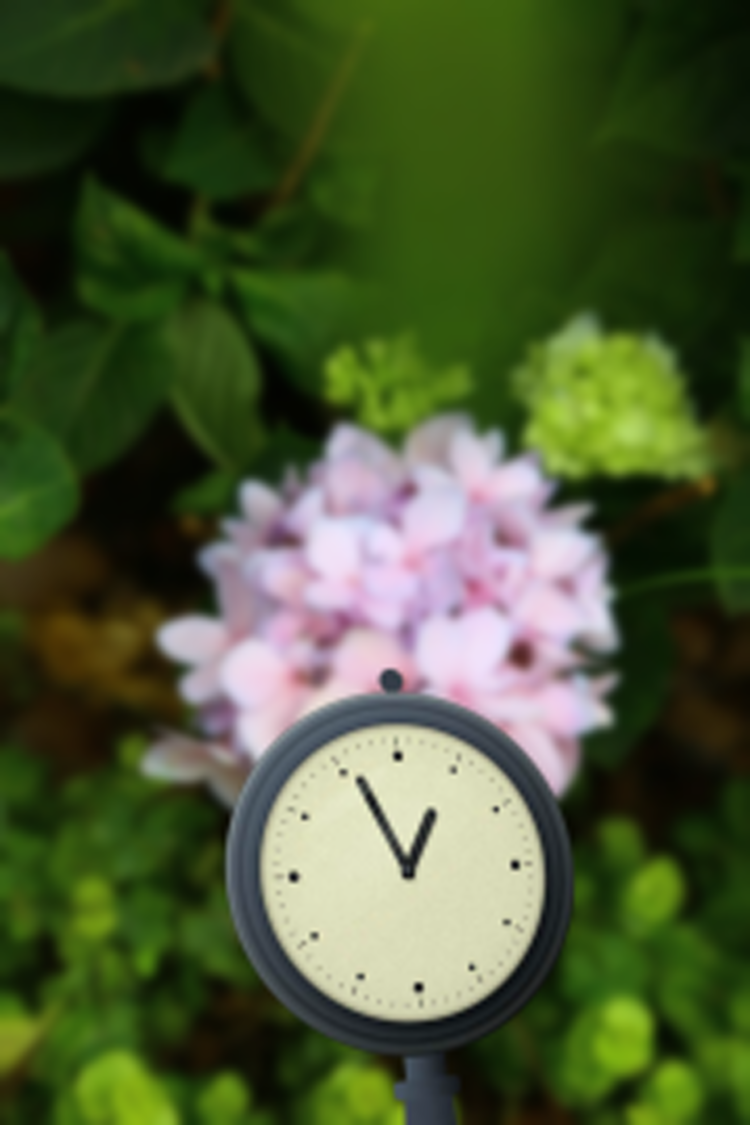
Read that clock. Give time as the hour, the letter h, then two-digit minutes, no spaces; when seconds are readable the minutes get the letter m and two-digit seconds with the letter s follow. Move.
12h56
